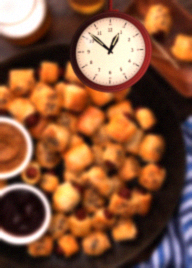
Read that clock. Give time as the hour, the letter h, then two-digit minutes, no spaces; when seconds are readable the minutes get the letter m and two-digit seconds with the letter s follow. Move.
12h52
